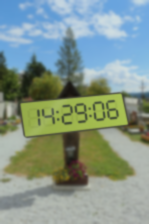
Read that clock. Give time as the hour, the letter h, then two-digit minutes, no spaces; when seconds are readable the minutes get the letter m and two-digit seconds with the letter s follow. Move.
14h29m06s
